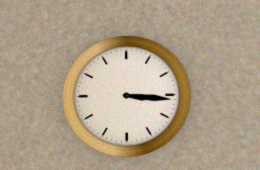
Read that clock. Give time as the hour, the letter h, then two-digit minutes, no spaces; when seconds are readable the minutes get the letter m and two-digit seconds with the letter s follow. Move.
3h16
